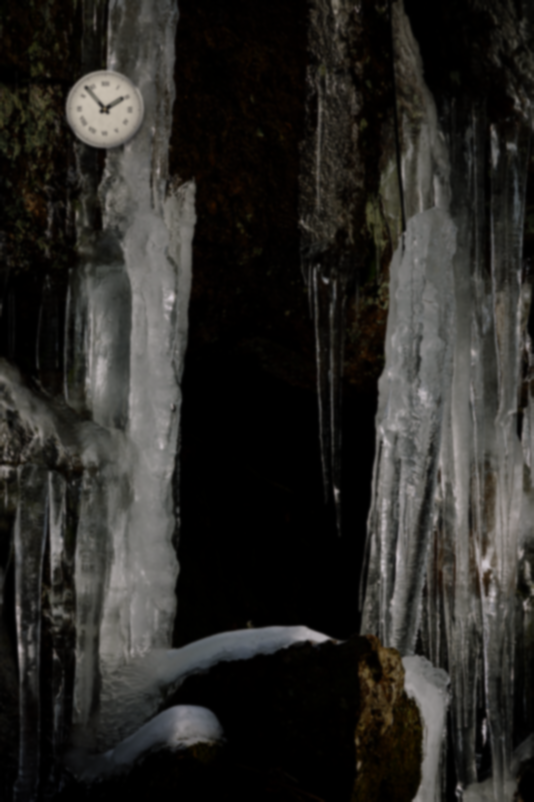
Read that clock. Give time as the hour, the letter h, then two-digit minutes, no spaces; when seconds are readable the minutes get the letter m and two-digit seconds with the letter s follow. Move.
1h53
